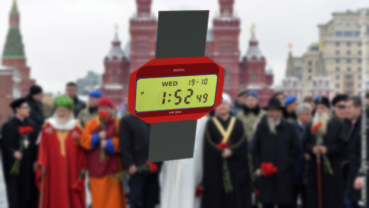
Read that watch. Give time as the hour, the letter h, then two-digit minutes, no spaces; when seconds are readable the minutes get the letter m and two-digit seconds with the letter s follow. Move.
1h52m49s
